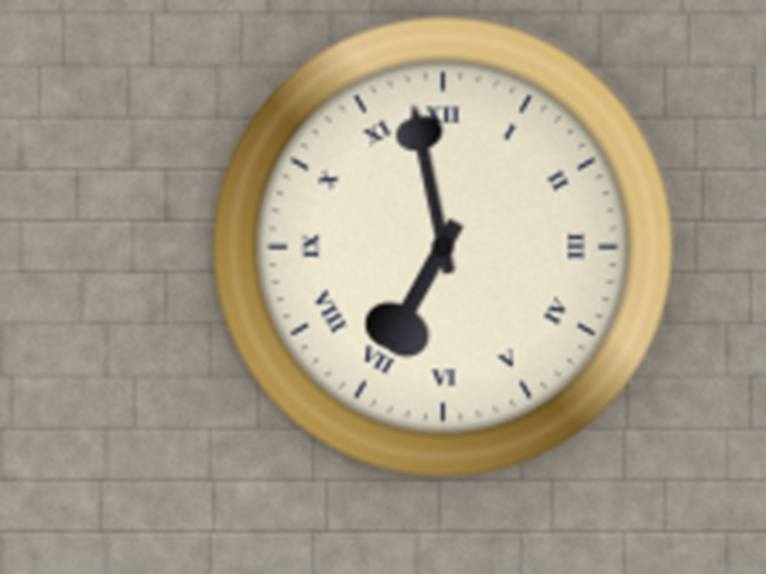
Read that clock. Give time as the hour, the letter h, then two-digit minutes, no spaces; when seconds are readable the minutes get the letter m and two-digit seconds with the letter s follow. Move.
6h58
